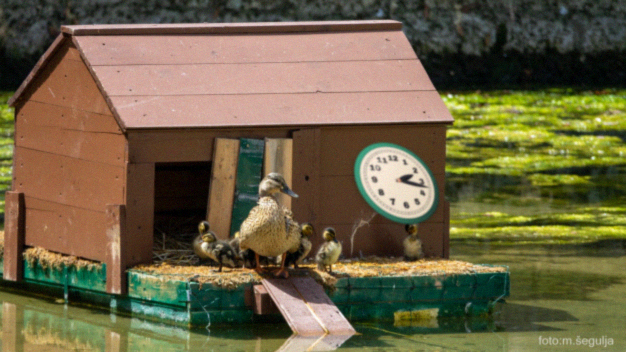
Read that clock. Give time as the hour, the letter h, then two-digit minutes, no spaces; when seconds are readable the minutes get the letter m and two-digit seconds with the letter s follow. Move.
2h17
